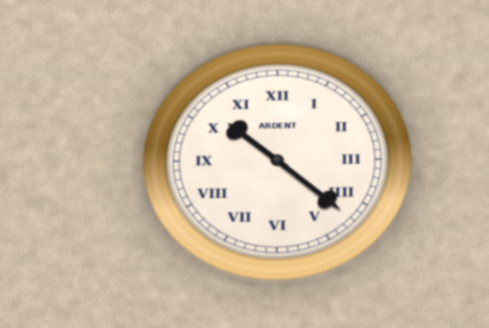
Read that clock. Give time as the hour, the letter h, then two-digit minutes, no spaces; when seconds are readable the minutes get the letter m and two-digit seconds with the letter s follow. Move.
10h22
